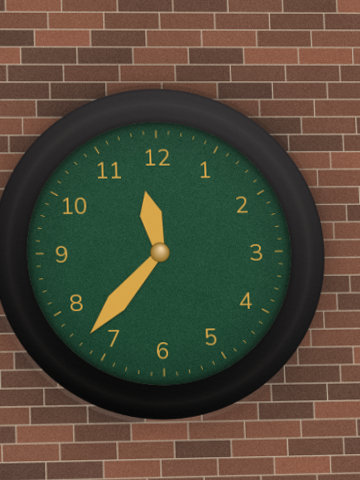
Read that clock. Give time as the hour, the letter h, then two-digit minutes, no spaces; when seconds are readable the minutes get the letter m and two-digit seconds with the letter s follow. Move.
11h37
